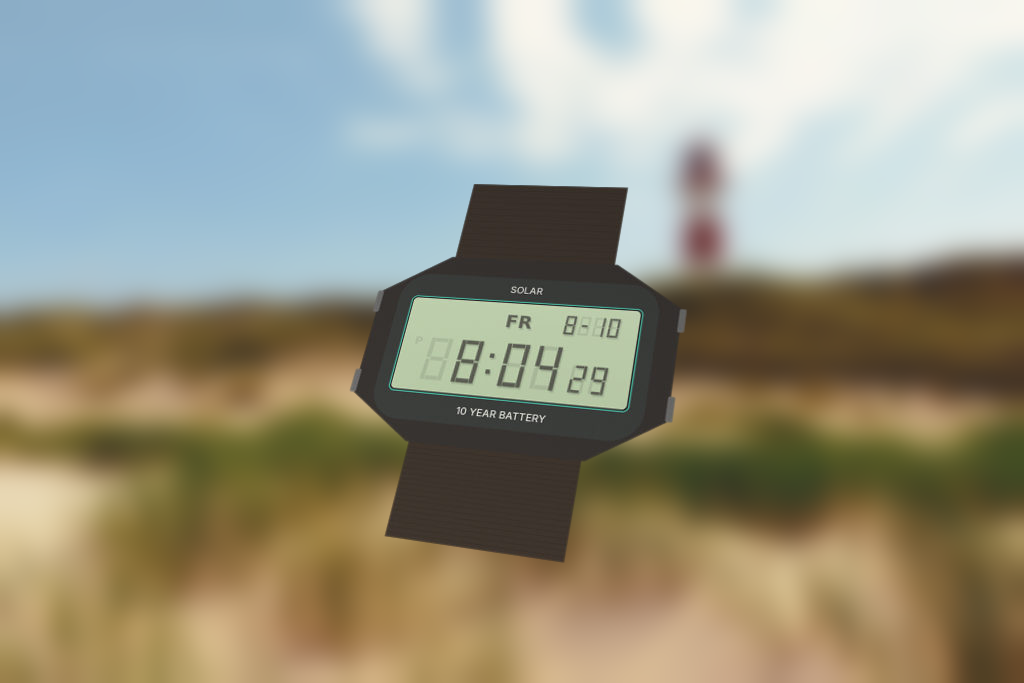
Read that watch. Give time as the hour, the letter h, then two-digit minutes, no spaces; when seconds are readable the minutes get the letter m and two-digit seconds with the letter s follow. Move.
8h04m29s
